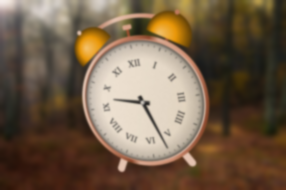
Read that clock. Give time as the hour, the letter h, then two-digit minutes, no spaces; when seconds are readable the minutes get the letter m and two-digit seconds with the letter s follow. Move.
9h27
